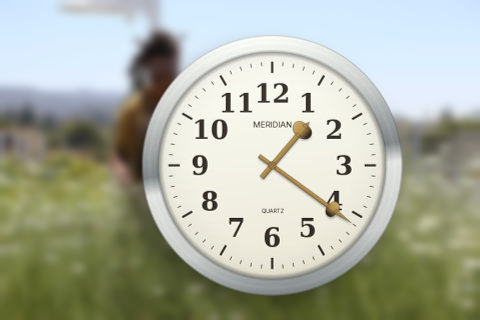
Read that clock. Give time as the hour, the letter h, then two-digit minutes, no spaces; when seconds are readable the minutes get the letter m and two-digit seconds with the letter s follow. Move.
1h21
